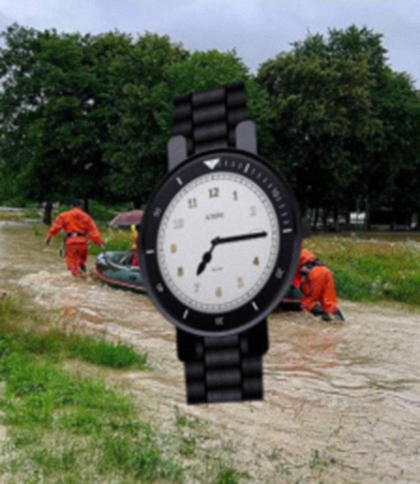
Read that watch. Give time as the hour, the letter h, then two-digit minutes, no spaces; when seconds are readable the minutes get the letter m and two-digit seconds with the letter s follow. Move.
7h15
